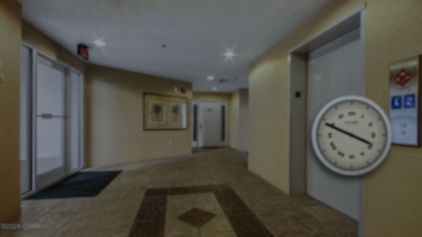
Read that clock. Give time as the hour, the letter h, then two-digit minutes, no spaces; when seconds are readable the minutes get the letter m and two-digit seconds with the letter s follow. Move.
3h49
